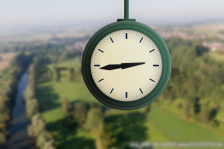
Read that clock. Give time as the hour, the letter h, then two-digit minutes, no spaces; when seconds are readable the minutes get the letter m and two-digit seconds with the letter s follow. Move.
2h44
